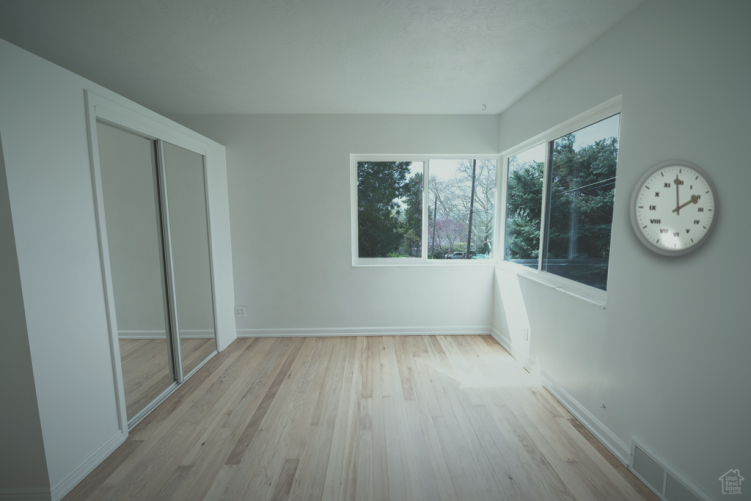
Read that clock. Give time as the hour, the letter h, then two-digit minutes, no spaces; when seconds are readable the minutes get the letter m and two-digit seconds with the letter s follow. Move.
1h59
